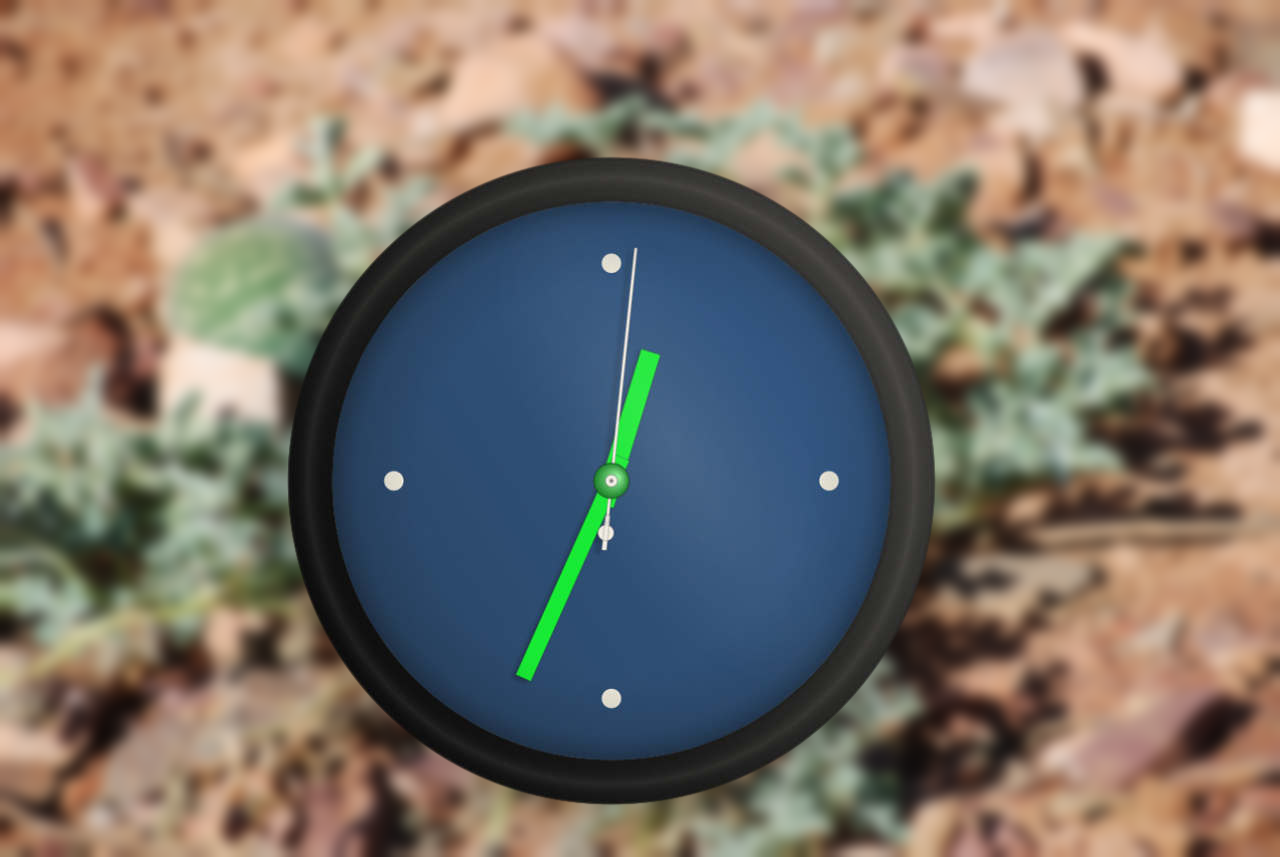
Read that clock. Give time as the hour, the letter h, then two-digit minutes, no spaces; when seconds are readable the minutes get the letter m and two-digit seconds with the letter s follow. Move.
12h34m01s
